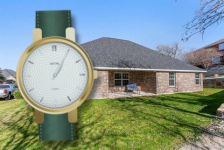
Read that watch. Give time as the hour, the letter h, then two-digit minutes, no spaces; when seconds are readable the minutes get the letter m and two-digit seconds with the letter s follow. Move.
1h05
